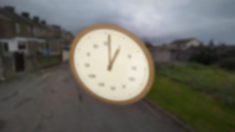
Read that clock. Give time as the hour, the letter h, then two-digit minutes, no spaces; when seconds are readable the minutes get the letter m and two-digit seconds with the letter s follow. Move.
1h01
